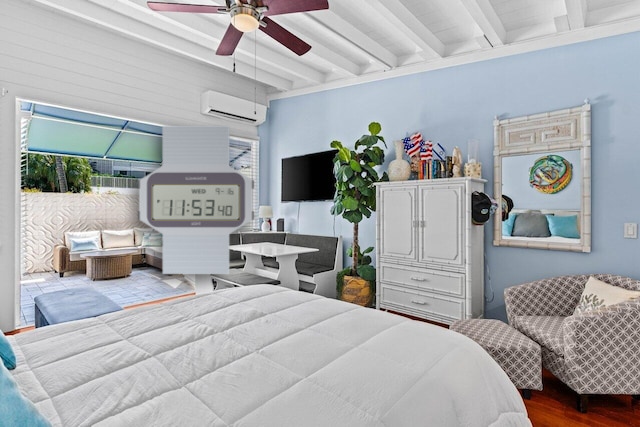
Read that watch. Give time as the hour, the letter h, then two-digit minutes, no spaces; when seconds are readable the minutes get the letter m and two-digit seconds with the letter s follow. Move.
11h53m40s
